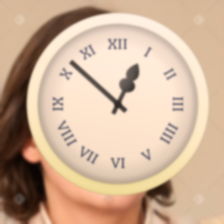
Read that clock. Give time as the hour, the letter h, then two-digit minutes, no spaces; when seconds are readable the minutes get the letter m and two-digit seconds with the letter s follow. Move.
12h52
